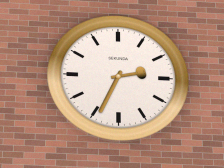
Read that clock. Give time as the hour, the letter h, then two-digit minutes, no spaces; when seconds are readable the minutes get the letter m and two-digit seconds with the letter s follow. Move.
2h34
